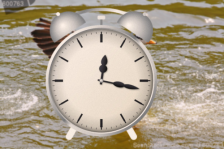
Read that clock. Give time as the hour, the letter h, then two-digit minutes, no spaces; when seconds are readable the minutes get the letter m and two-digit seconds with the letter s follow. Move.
12h17
